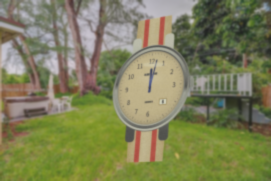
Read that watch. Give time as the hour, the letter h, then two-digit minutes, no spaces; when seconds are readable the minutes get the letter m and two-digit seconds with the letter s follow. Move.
12h02
